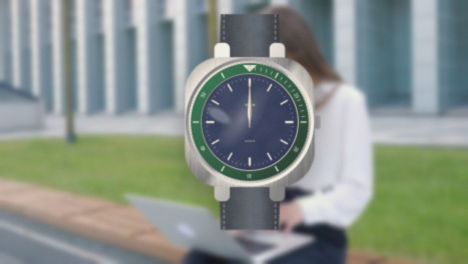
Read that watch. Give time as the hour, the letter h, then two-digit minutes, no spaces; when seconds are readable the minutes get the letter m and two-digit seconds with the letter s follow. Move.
12h00
